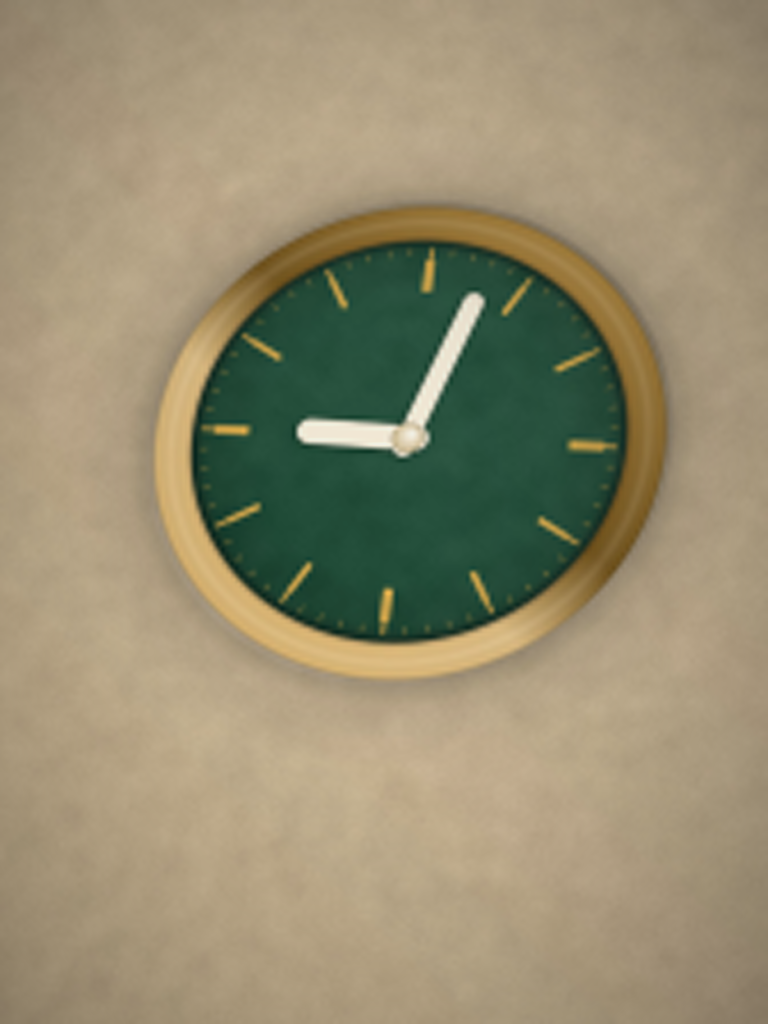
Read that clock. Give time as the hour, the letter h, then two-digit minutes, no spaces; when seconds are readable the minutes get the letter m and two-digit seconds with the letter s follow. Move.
9h03
